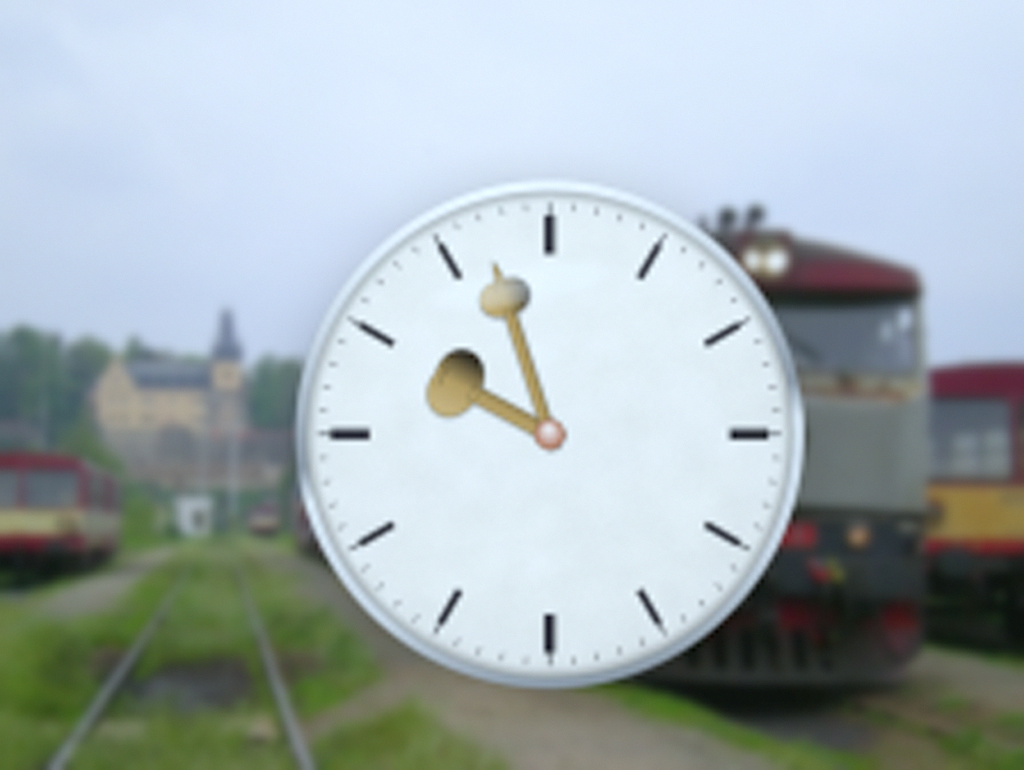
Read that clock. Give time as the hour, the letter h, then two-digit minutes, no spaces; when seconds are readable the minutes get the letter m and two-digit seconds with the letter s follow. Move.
9h57
